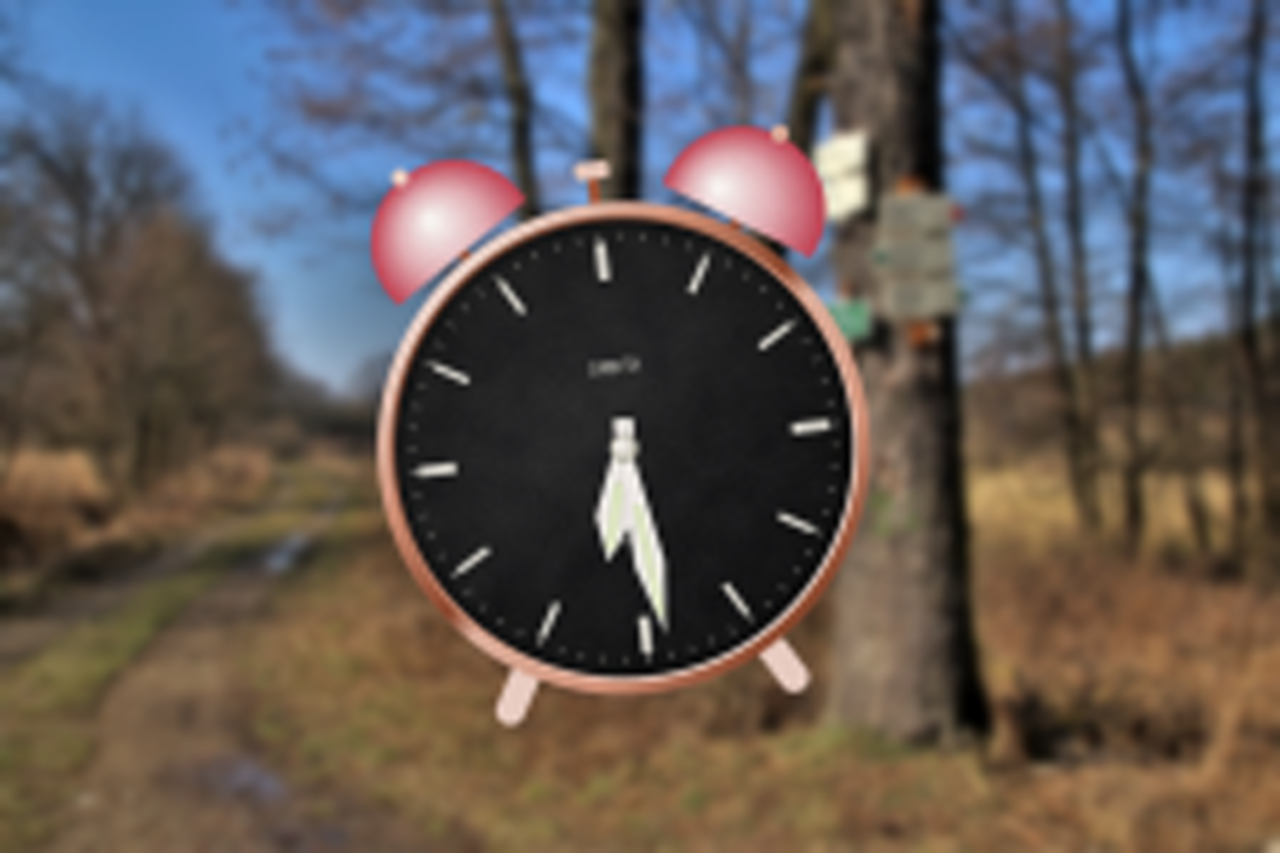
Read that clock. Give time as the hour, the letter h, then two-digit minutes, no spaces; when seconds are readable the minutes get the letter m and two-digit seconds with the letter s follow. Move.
6h29
